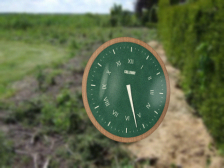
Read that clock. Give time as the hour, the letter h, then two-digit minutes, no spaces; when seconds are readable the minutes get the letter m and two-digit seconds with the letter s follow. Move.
5h27
